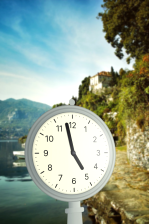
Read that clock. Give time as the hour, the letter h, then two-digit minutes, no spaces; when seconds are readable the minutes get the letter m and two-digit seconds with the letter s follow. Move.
4h58
